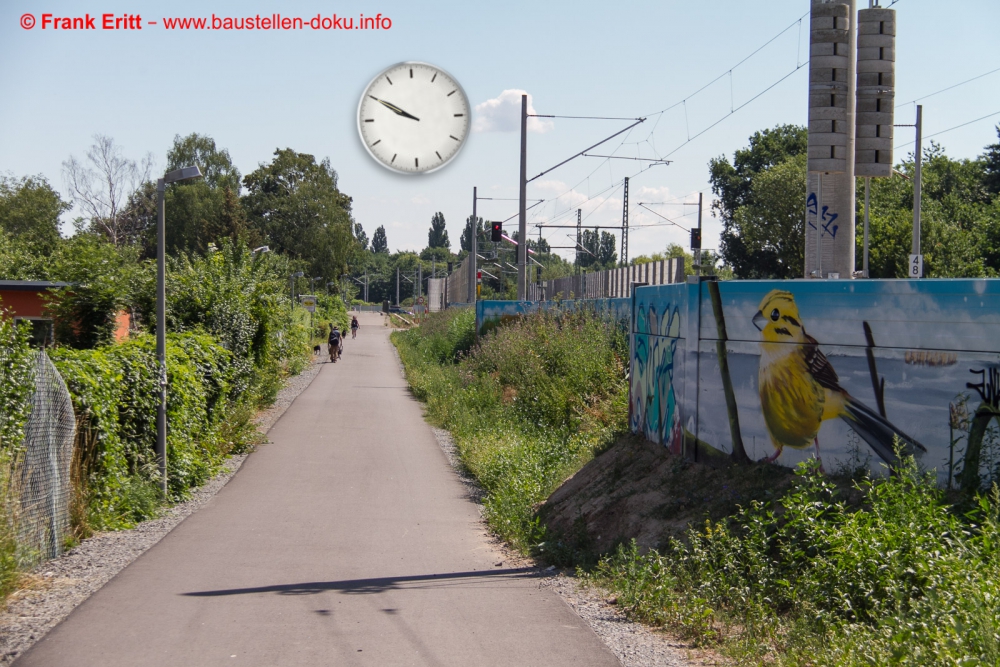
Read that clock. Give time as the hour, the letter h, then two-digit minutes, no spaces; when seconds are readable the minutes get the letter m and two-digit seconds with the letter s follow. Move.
9h50
